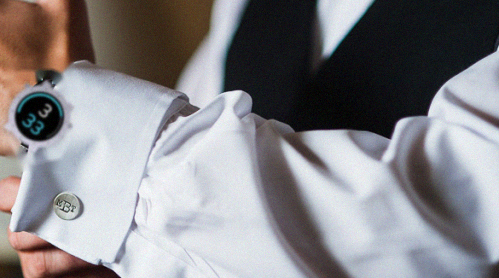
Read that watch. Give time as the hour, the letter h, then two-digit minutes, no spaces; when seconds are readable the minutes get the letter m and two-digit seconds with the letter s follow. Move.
3h33
